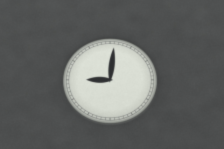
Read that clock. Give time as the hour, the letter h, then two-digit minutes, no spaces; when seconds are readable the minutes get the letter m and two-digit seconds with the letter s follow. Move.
9h01
